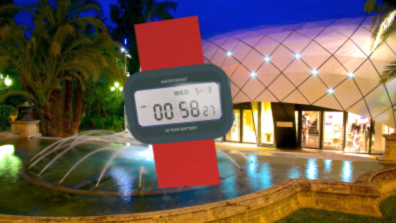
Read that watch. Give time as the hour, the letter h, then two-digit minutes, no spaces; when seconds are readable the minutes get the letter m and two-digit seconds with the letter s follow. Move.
0h58m27s
